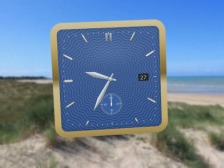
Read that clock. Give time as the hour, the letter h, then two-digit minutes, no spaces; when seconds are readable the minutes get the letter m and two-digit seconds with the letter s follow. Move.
9h35
